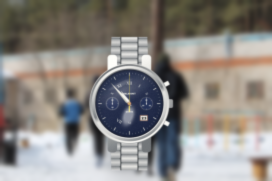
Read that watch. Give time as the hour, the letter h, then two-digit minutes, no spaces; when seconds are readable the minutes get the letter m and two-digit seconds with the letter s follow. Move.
10h53
